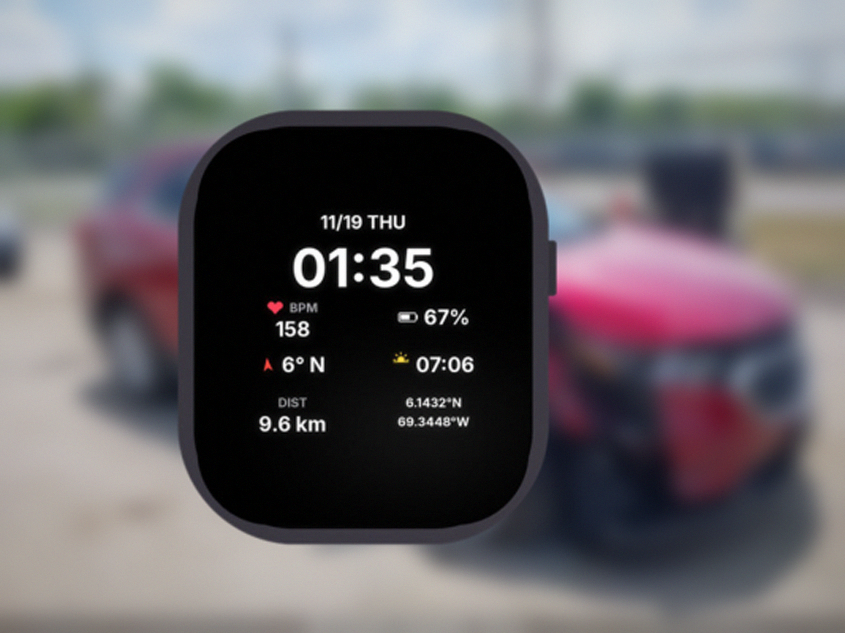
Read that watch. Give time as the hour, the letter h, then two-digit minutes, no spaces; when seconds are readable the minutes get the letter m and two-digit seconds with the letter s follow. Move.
1h35
